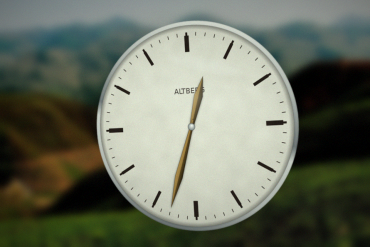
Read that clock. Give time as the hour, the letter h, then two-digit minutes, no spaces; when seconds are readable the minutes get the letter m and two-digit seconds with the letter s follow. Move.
12h33
